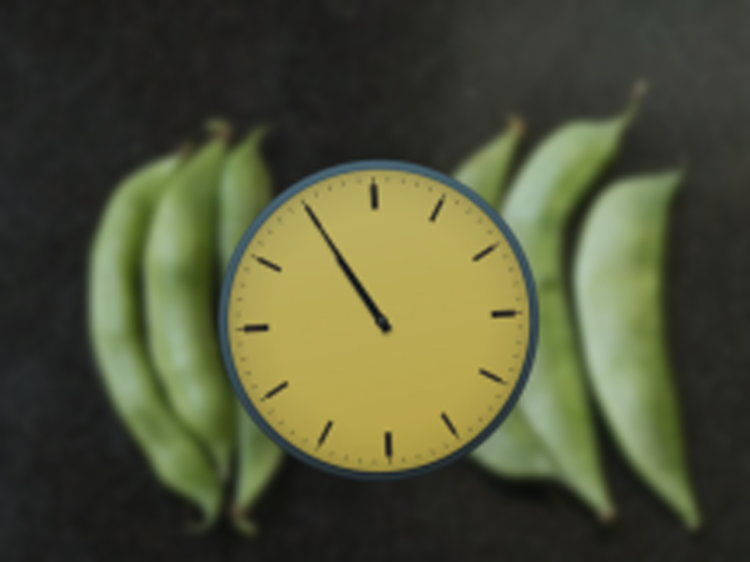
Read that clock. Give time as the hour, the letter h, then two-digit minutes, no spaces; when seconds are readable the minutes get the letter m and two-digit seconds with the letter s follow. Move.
10h55
